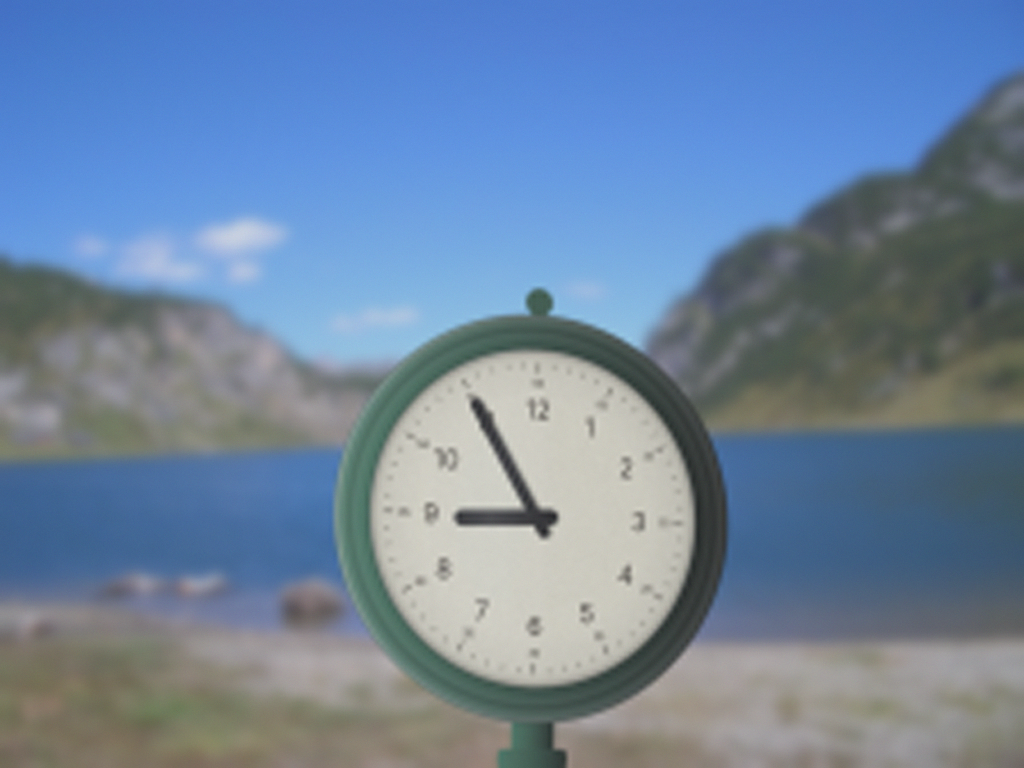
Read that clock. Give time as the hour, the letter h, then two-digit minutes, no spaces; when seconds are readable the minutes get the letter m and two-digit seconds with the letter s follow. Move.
8h55
